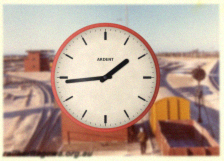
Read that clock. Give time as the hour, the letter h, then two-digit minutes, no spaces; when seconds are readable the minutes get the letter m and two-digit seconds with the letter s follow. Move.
1h44
